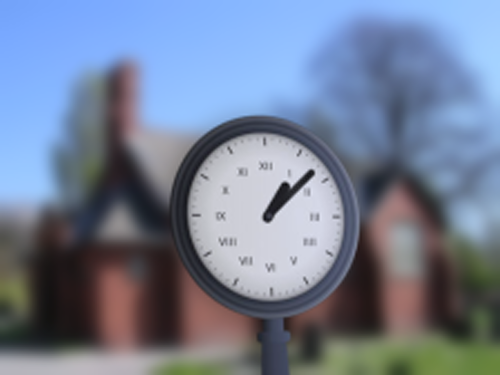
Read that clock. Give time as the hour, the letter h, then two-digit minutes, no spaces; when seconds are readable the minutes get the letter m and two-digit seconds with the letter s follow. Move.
1h08
